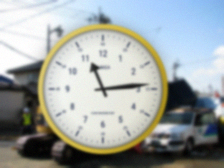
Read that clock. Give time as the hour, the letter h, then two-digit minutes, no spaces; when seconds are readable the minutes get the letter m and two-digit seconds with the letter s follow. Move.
11h14
